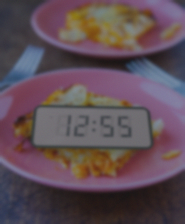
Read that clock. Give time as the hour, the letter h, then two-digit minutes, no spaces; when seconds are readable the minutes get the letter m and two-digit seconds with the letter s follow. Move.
12h55
